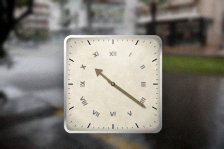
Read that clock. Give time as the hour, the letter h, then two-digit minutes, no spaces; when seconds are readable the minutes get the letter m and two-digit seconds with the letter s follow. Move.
10h21
